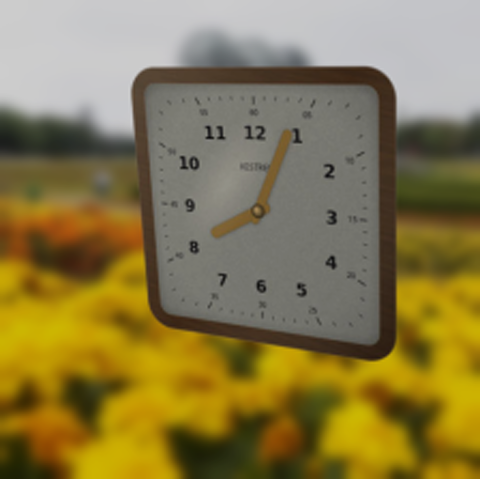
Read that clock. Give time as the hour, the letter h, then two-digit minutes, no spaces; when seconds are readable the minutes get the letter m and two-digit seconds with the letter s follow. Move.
8h04
